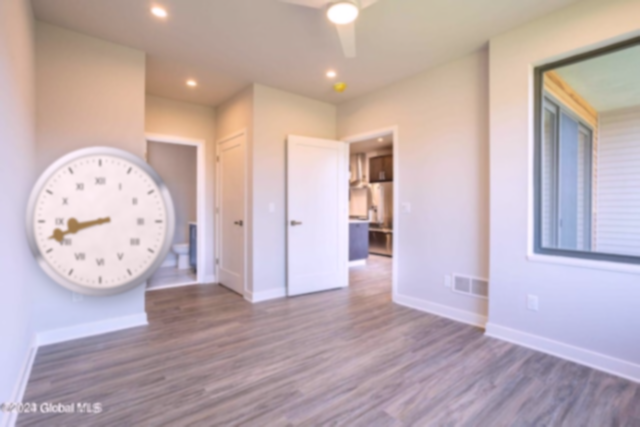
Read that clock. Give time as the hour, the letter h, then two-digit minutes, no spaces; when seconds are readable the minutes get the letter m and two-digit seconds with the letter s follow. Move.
8h42
